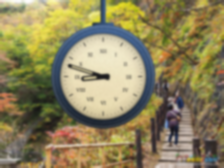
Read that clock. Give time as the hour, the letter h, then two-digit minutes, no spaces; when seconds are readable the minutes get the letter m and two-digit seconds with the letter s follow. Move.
8h48
